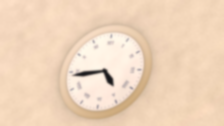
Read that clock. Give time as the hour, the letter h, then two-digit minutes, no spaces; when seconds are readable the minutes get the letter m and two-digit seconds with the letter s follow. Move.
4h44
